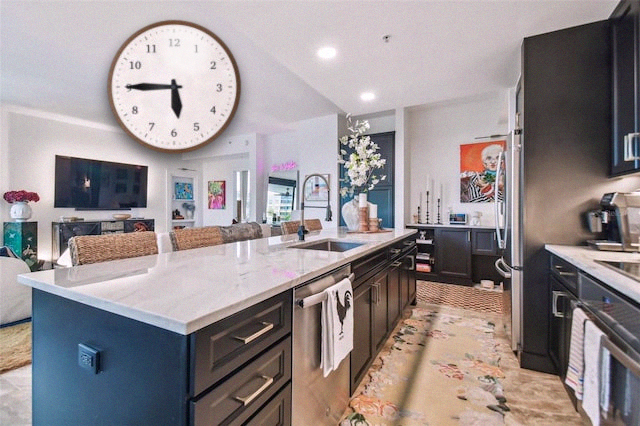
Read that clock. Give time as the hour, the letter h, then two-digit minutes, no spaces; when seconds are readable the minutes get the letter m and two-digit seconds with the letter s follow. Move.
5h45
